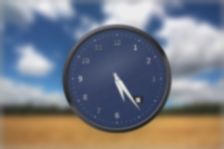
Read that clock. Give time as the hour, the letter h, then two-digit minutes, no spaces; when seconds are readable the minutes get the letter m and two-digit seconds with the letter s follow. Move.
5h24
